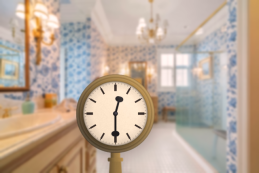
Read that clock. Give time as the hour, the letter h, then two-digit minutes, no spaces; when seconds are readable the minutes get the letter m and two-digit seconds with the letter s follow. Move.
12h30
